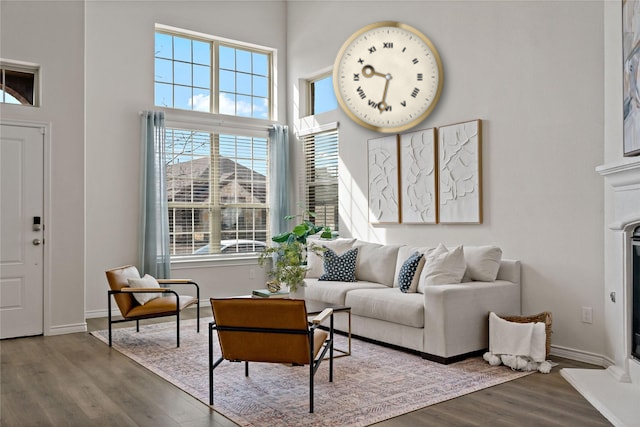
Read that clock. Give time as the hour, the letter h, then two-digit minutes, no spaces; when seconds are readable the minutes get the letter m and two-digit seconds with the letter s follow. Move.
9h32
